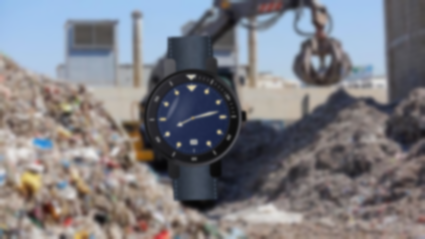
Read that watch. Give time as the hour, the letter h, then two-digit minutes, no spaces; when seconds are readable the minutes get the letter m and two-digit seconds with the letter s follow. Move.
8h13
